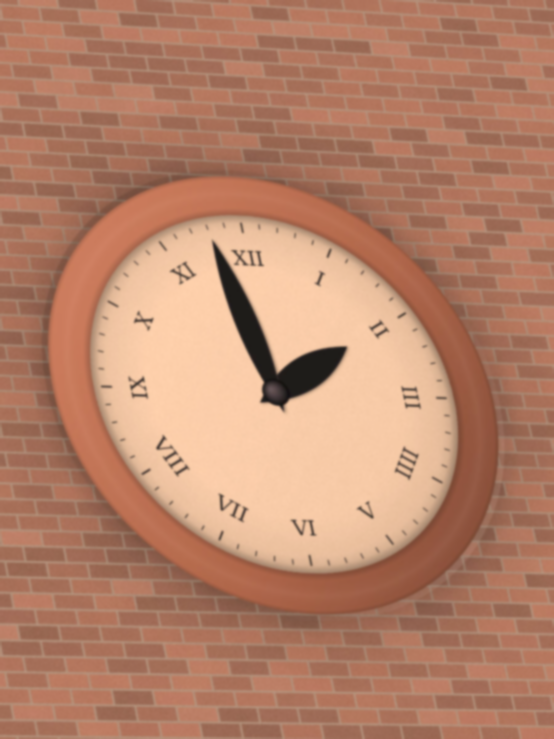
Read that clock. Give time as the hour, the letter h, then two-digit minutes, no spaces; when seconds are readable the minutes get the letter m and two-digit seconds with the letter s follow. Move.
1h58
